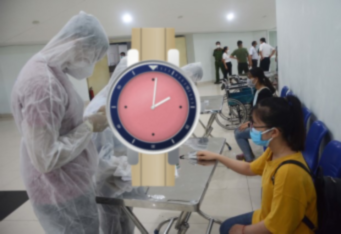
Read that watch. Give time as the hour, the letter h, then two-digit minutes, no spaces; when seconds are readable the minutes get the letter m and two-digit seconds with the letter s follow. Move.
2h01
